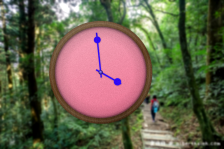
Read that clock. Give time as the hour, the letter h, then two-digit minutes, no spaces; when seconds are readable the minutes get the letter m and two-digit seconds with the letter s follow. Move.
3h59
